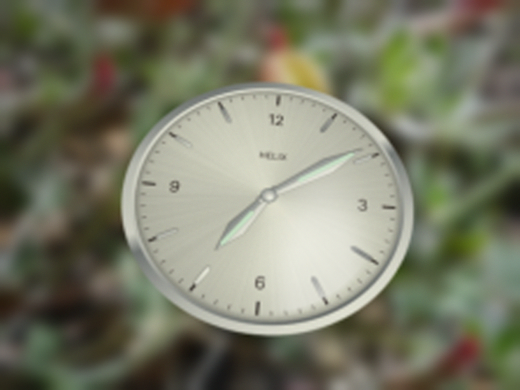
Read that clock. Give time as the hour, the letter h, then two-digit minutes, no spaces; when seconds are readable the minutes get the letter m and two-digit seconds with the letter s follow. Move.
7h09
